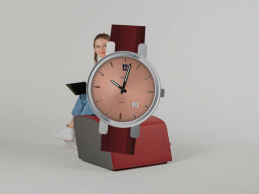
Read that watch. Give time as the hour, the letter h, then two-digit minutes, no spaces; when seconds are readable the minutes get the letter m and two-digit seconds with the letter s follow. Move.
10h02
